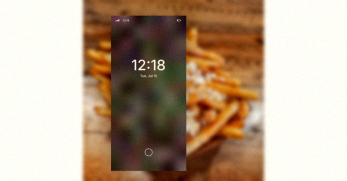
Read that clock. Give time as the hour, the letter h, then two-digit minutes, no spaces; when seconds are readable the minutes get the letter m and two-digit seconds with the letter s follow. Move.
12h18
